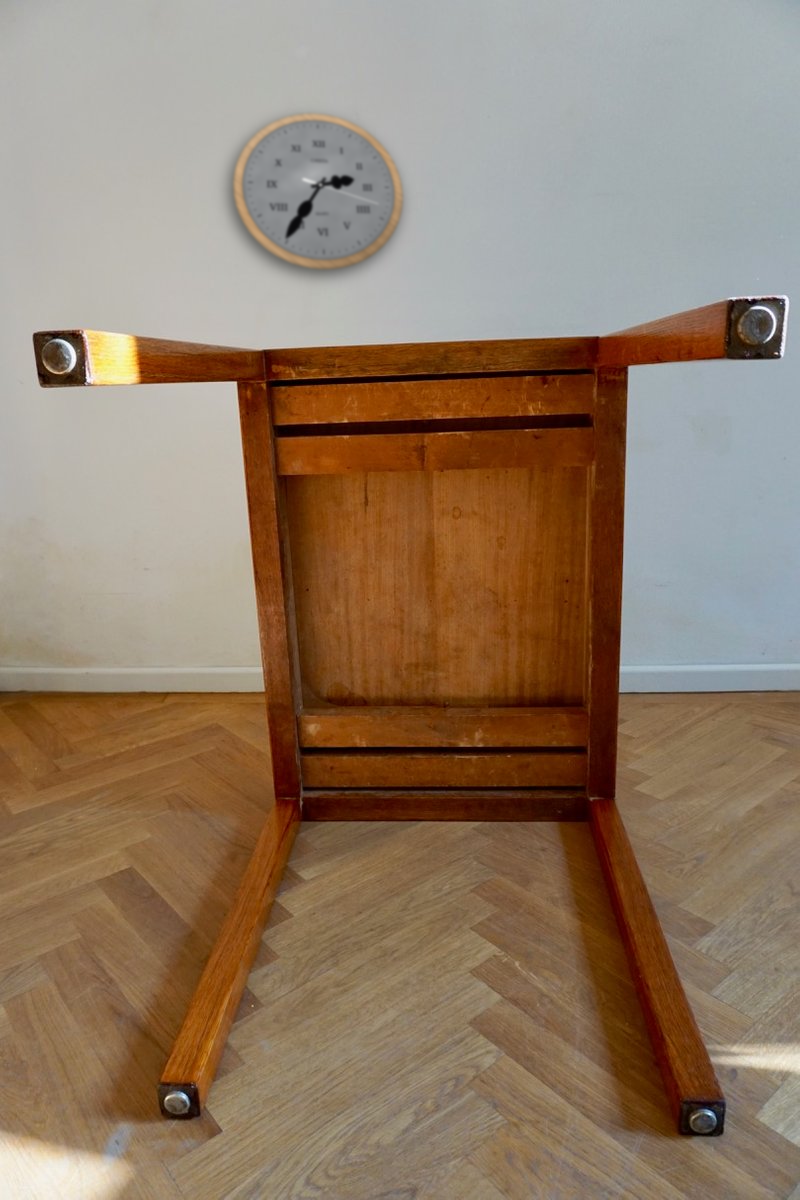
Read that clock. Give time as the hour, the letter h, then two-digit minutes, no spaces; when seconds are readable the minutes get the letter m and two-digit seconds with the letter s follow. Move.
2h35m18s
